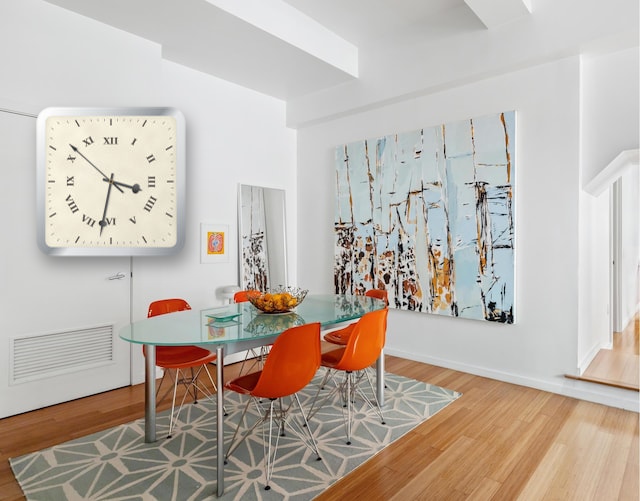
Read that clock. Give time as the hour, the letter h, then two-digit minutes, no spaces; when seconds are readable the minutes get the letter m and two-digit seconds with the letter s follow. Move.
3h31m52s
